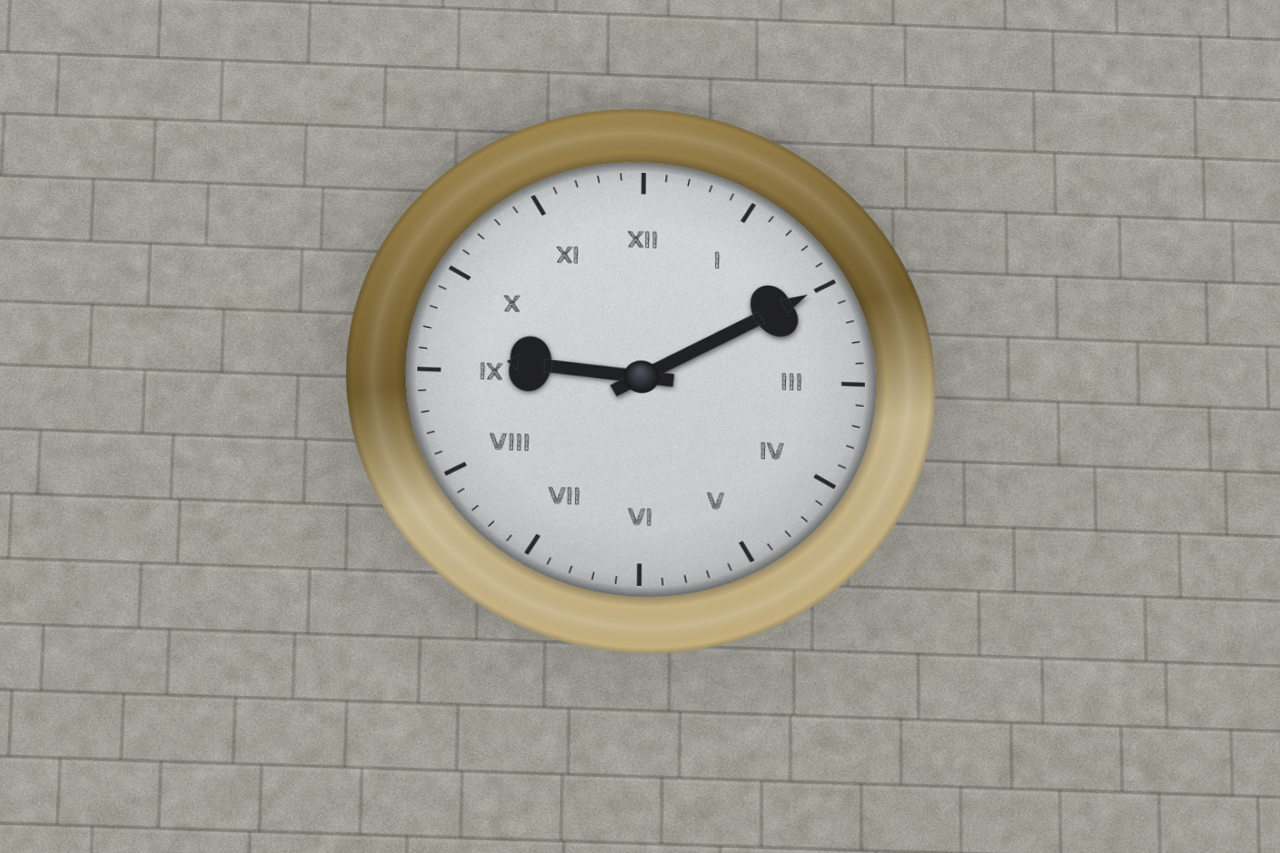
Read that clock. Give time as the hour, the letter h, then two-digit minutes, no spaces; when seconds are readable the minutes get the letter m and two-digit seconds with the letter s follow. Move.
9h10
